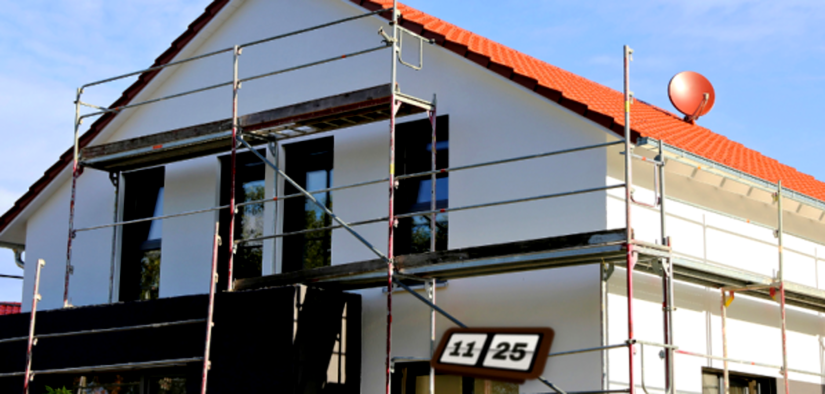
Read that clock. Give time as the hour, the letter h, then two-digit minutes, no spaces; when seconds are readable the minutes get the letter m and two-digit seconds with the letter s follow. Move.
11h25
